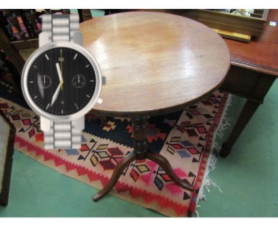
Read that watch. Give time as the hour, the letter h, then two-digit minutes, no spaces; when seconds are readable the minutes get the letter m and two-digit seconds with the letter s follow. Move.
11h34
